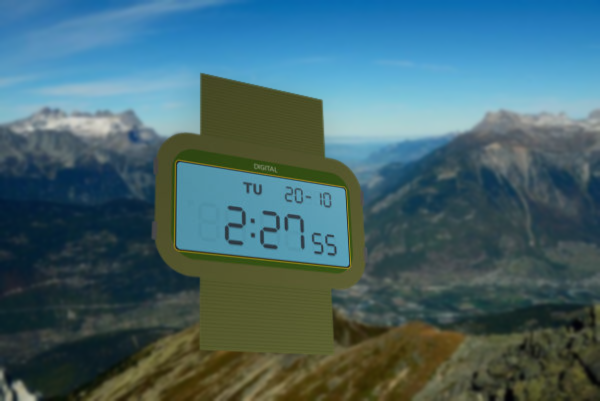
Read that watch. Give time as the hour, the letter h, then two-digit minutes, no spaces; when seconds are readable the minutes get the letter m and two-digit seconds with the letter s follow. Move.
2h27m55s
